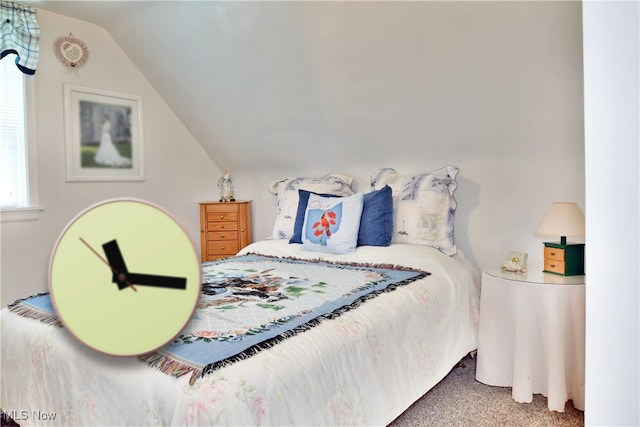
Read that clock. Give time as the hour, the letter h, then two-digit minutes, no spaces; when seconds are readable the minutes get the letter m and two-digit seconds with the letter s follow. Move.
11h15m52s
